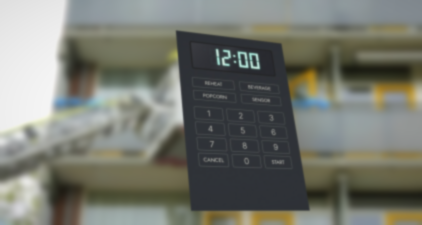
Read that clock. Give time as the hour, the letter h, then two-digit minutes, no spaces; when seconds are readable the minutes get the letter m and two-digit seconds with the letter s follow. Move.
12h00
